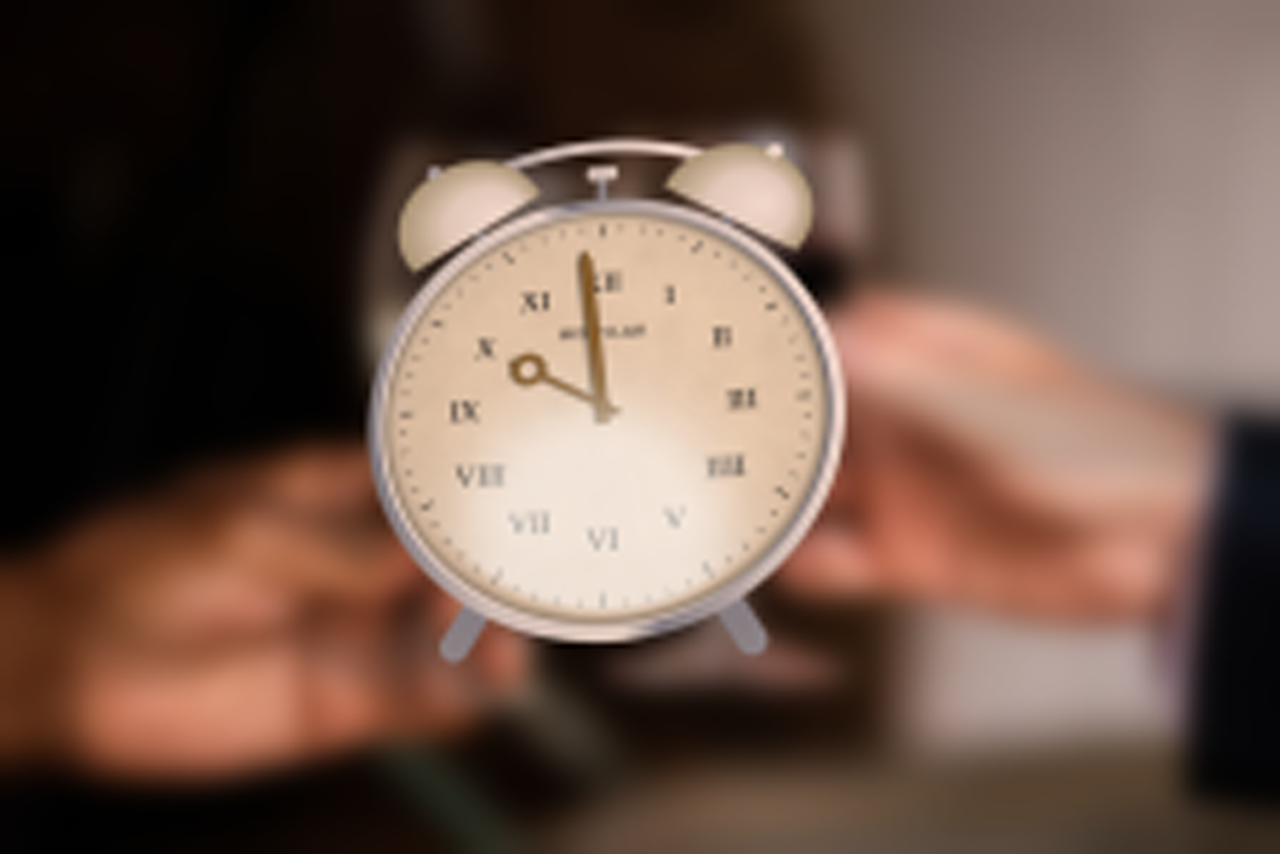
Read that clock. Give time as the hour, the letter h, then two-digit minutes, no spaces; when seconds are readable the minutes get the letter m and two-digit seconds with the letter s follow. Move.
9h59
